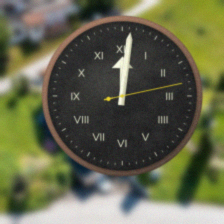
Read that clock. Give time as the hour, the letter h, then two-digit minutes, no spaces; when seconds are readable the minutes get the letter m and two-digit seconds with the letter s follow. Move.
12h01m13s
